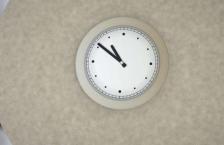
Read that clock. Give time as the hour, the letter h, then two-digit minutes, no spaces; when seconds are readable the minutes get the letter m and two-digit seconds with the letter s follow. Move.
10h51
